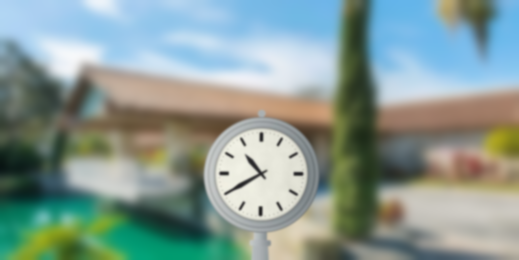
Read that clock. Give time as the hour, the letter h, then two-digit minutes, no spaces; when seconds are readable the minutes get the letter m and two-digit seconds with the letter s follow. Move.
10h40
